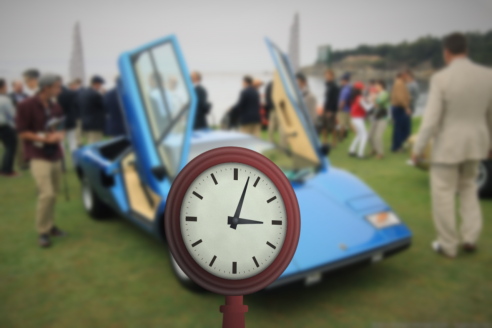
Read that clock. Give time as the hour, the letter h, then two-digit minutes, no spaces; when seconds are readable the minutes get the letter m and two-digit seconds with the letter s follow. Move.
3h03
